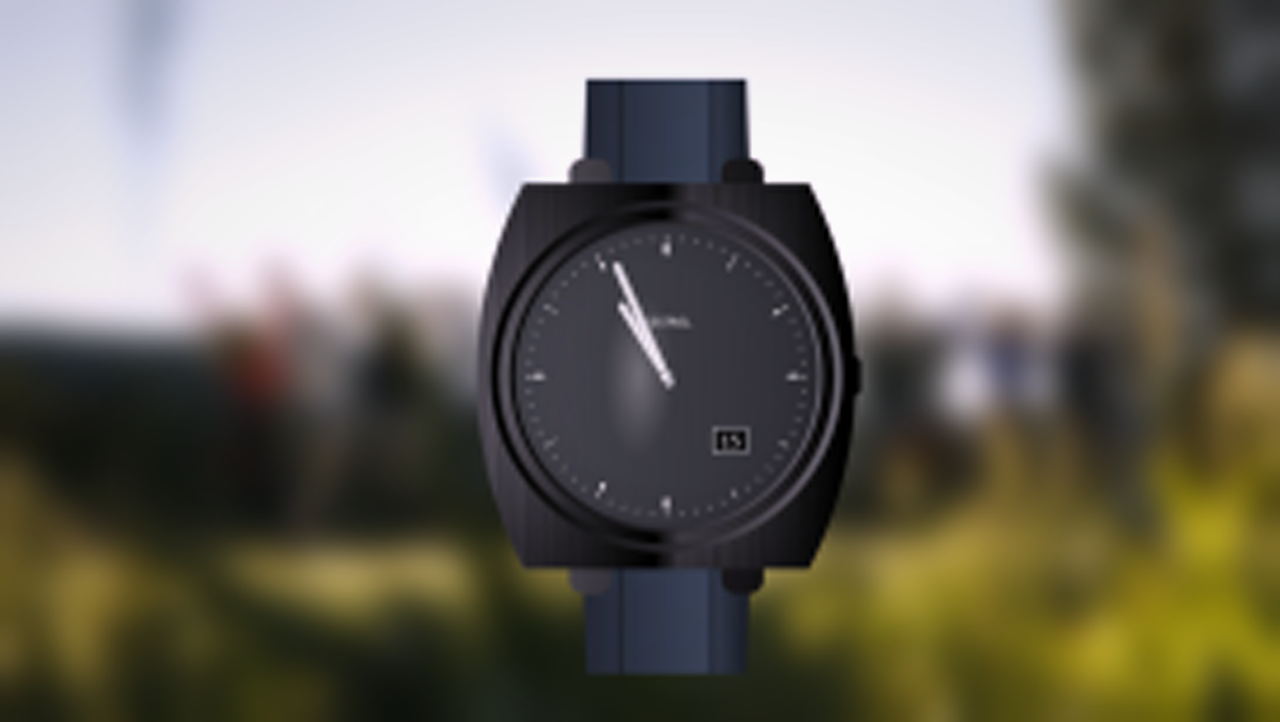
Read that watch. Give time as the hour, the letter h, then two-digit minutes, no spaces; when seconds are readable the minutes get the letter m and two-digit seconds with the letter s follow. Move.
10h56
